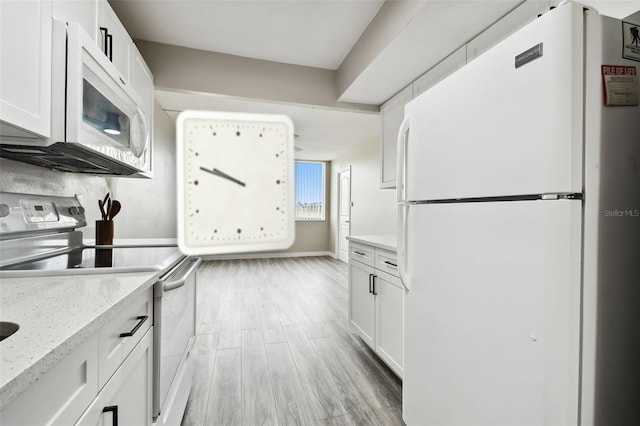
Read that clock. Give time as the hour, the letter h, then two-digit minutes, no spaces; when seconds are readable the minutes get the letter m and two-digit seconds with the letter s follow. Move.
9h48
